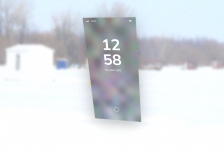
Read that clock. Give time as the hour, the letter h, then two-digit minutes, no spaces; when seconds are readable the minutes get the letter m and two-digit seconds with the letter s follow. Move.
12h58
